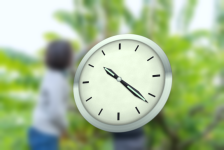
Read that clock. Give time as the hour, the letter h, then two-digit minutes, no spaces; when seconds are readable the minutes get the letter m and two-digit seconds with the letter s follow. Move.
10h22
